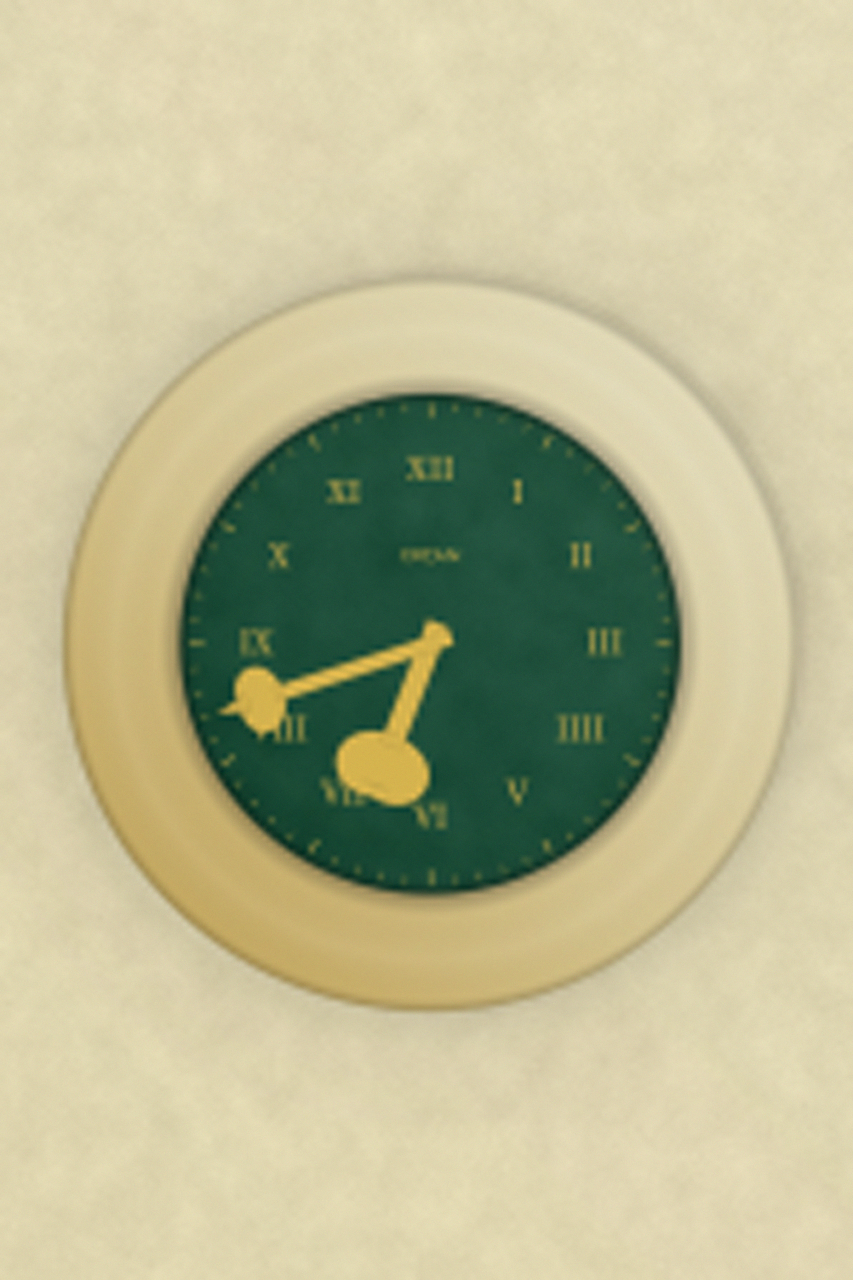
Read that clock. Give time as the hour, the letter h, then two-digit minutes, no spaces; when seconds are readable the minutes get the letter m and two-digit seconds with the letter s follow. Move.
6h42
